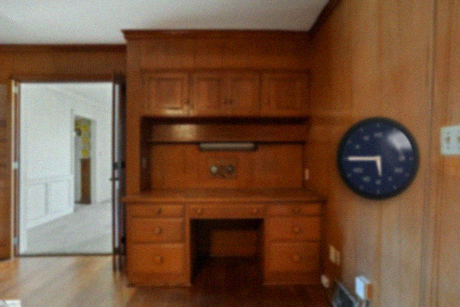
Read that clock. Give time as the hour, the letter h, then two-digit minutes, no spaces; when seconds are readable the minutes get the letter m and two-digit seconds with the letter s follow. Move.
5h45
